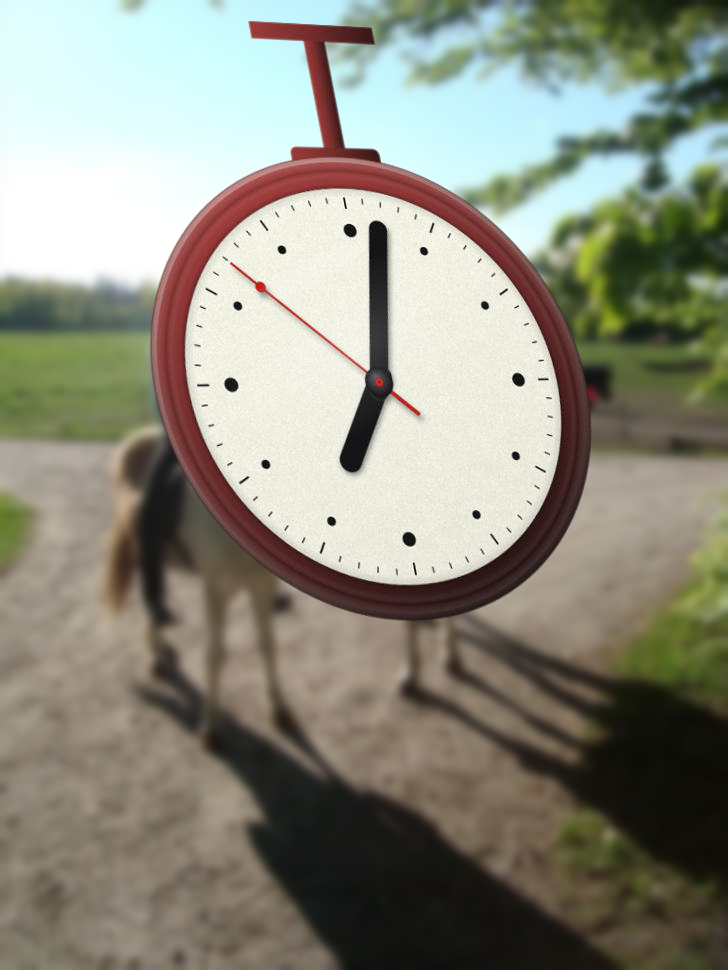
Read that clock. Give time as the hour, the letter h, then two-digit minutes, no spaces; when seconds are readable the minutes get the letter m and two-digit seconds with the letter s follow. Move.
7h01m52s
